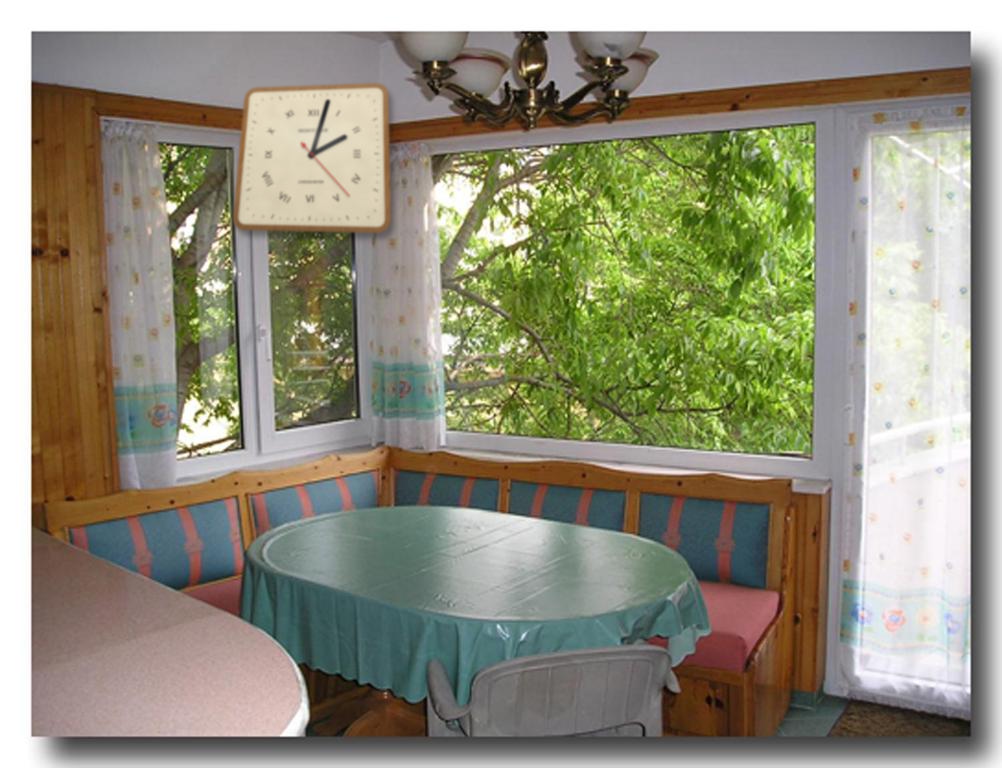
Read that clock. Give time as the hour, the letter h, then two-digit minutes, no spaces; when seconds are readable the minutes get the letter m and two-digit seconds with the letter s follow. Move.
2h02m23s
